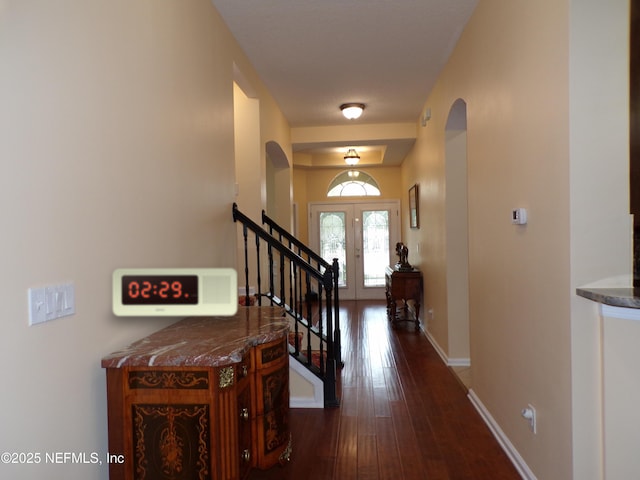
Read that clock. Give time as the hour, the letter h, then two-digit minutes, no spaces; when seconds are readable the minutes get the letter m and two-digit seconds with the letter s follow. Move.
2h29
